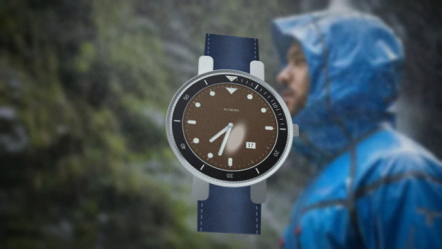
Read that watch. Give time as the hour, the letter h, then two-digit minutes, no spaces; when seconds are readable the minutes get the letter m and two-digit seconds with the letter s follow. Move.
7h33
